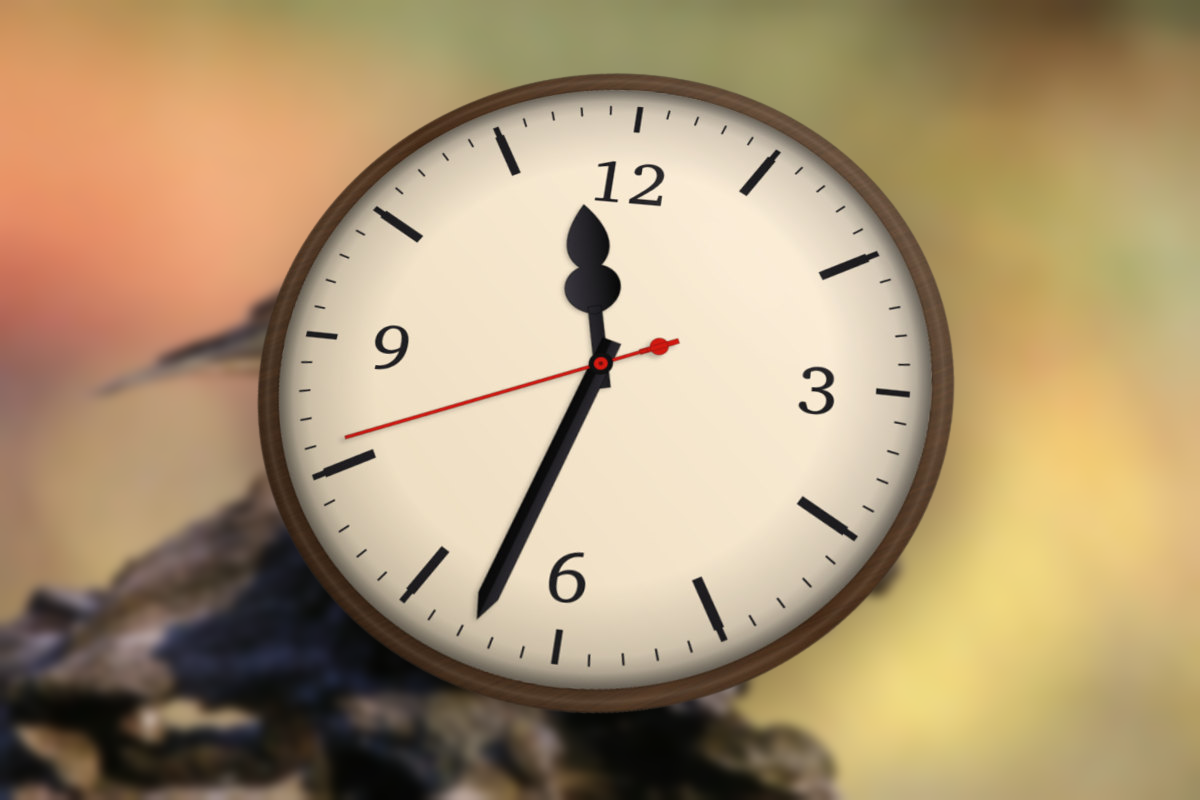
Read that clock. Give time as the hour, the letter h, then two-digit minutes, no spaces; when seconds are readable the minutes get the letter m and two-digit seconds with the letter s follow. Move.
11h32m41s
